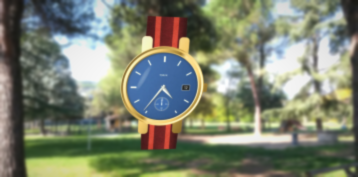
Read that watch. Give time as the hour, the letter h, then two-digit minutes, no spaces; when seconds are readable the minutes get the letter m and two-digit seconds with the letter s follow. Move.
4h36
